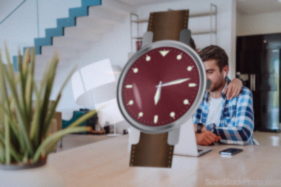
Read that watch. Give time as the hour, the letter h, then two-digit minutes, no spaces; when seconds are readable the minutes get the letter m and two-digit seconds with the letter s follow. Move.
6h13
